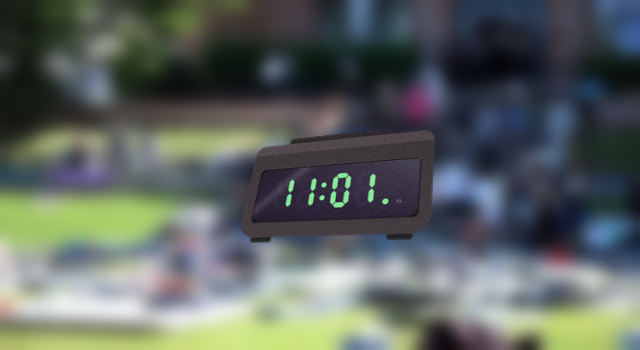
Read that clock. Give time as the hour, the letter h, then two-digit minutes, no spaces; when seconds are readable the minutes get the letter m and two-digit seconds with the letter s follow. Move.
11h01
